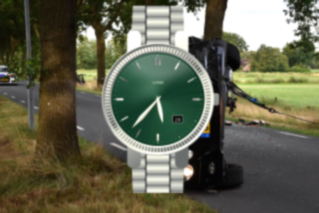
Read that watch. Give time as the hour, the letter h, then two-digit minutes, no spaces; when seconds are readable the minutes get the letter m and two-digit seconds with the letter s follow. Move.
5h37
